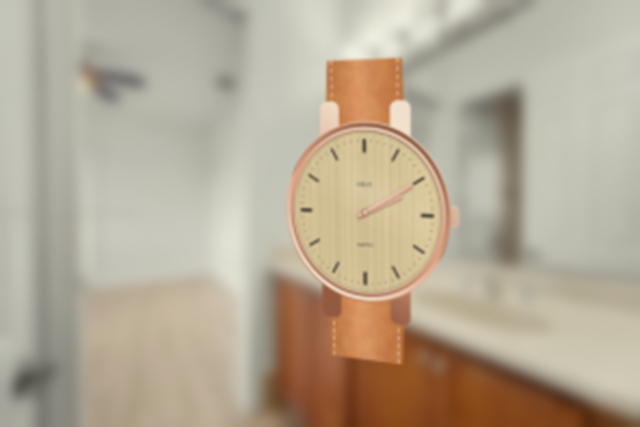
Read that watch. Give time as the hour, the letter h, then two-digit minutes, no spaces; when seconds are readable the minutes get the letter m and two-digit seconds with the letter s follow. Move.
2h10
